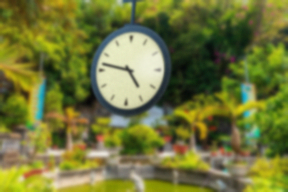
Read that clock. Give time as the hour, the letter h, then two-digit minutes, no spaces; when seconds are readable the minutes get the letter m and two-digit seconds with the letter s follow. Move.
4h47
